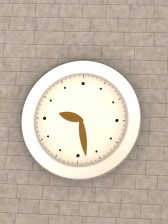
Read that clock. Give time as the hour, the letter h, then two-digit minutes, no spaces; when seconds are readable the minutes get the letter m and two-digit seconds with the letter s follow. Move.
9h28
